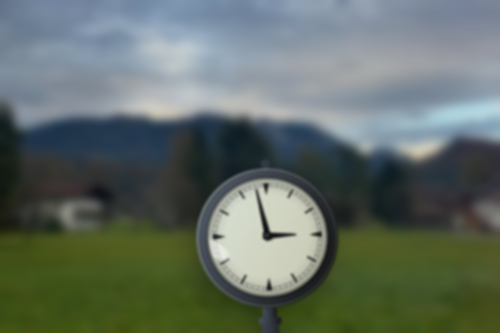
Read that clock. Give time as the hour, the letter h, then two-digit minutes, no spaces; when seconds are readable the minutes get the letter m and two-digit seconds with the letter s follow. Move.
2h58
